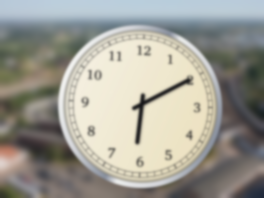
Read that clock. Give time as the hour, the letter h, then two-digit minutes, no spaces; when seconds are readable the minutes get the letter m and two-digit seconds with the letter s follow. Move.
6h10
